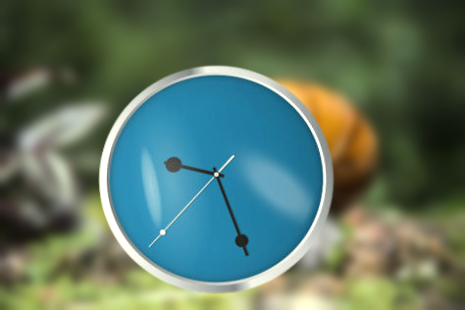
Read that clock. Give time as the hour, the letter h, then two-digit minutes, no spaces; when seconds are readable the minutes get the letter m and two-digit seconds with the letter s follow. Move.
9h26m37s
